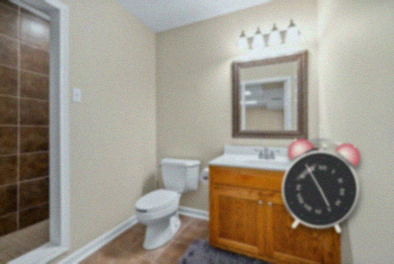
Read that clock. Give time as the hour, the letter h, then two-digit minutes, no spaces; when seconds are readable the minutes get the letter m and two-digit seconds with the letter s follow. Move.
4h54
